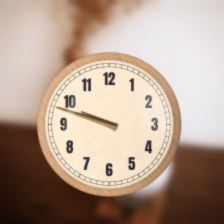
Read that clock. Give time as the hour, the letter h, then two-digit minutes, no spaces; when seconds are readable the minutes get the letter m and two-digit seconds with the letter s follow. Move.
9h48
